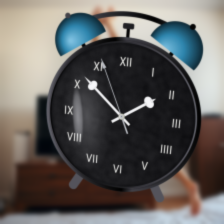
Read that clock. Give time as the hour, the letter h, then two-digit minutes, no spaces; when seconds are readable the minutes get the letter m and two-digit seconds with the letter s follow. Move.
1h51m56s
